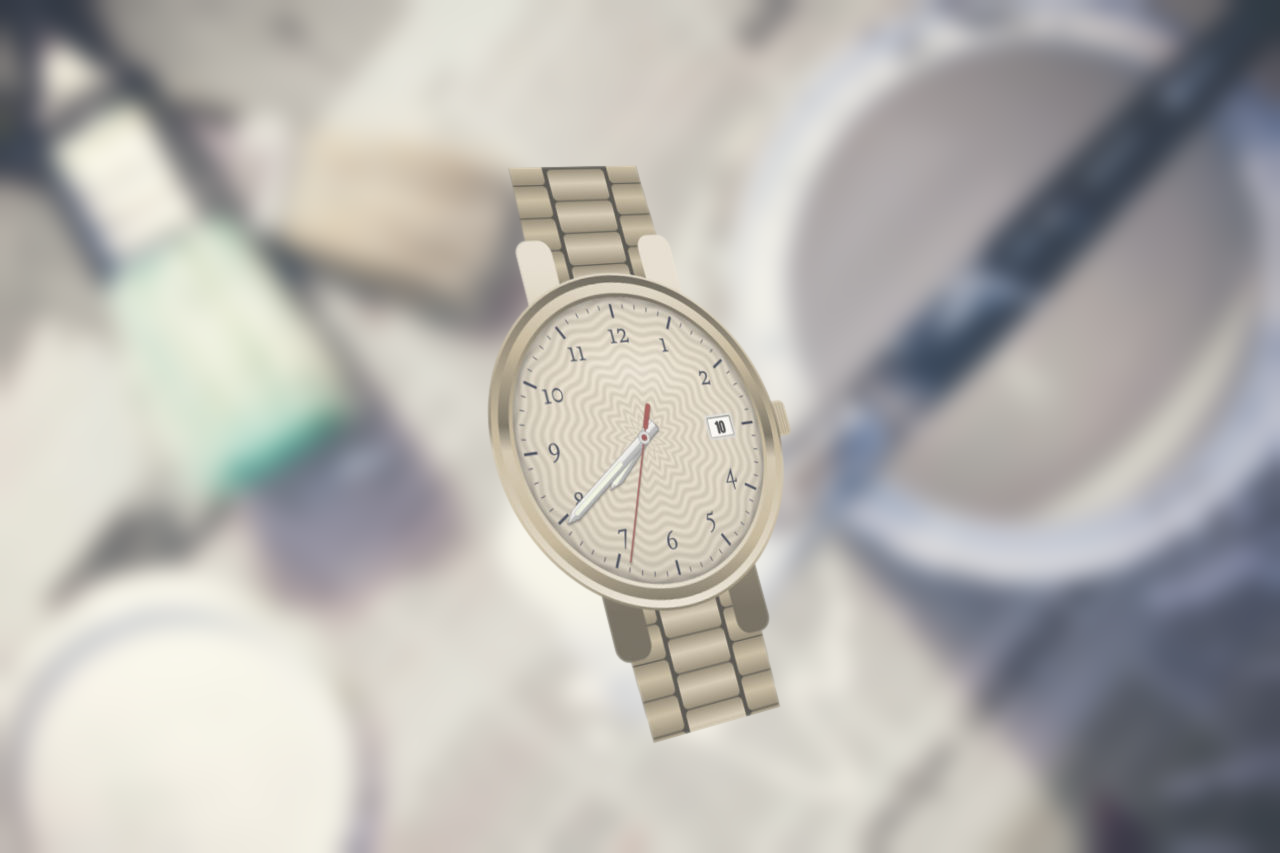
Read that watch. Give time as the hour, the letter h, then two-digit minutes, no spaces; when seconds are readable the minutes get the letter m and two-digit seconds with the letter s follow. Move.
7h39m34s
